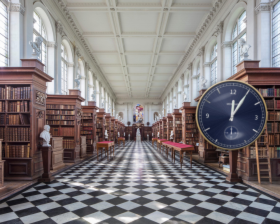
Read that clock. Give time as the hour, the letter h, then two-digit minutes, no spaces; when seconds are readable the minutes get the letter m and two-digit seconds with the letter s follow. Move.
12h05
